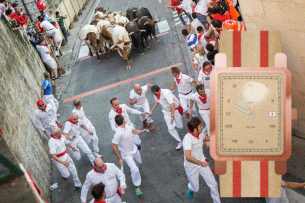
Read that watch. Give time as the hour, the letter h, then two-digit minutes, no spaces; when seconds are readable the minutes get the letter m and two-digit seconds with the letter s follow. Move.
9h55
